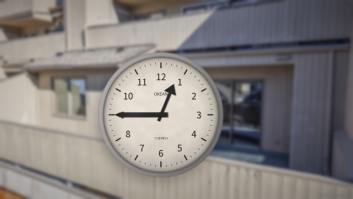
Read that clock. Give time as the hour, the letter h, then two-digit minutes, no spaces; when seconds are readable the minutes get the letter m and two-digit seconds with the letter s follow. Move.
12h45
